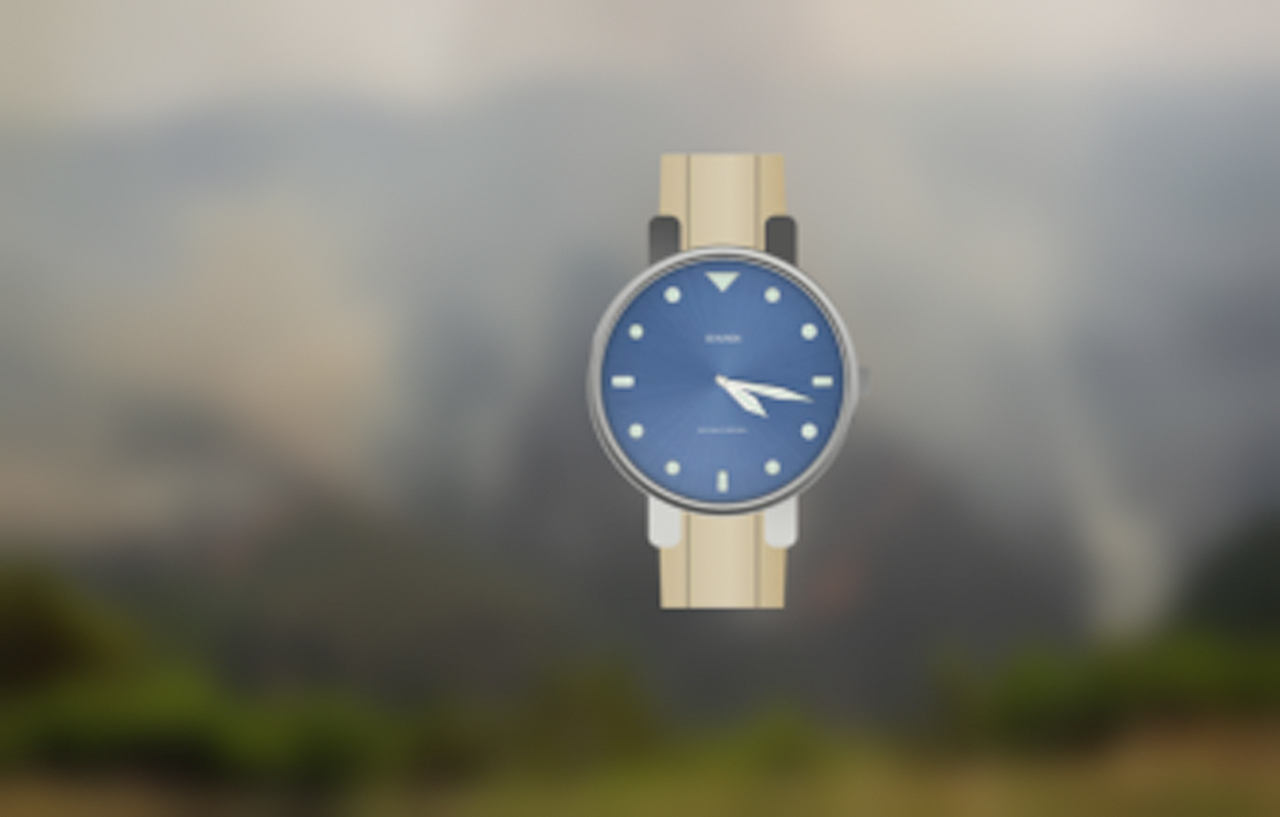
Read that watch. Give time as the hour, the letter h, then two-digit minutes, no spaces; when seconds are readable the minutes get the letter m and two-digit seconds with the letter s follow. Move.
4h17
